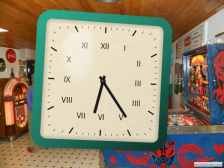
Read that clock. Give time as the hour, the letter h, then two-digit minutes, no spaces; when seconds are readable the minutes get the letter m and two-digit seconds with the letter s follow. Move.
6h24
